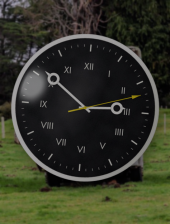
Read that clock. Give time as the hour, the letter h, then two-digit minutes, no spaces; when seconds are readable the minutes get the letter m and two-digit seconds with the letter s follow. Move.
2h51m12s
